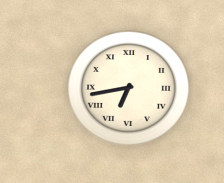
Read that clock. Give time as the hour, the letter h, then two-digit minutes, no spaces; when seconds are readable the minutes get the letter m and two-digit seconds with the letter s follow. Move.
6h43
